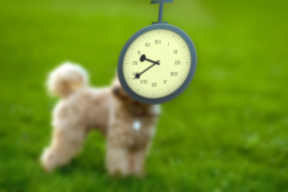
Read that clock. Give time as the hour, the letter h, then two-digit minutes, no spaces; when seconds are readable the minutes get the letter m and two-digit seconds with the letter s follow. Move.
9h39
